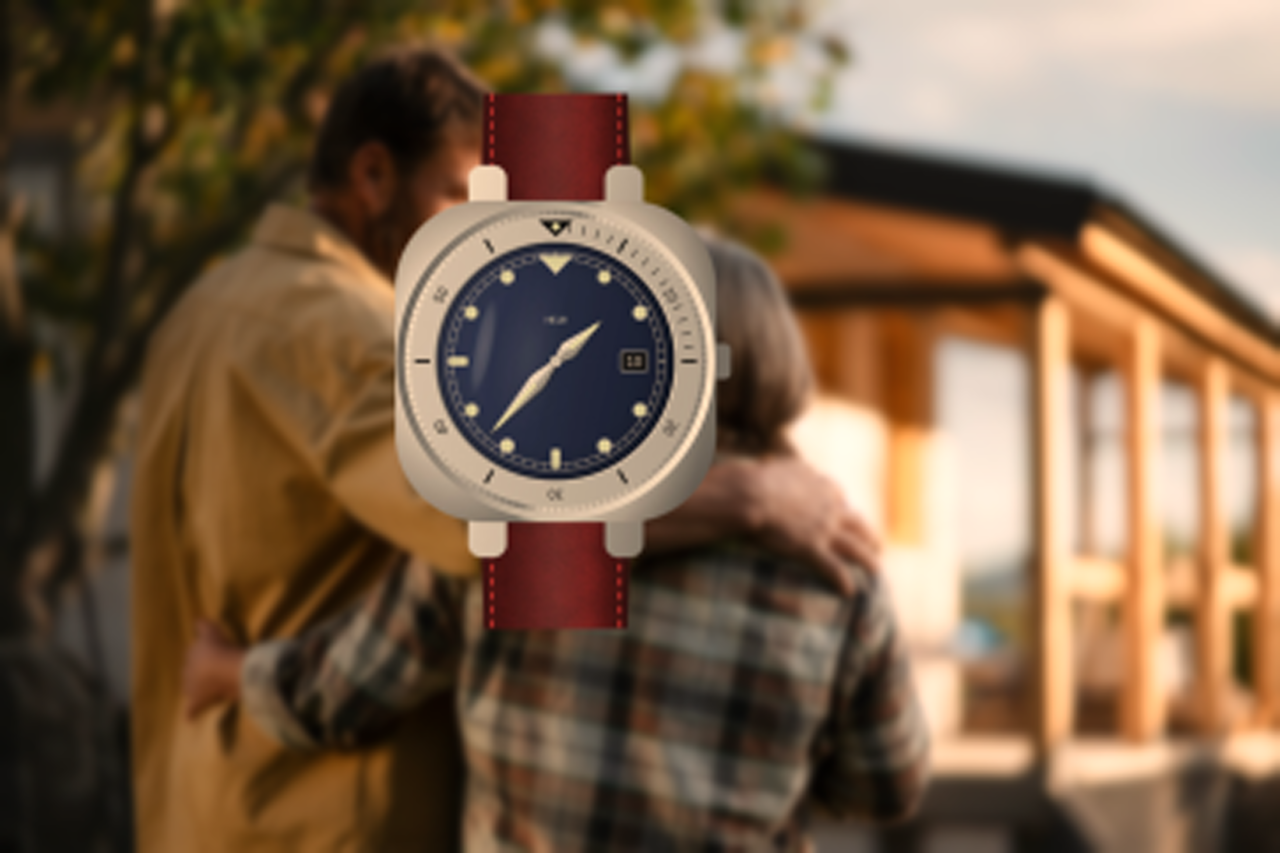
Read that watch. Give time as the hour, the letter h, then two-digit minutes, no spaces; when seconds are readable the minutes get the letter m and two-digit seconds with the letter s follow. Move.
1h37
